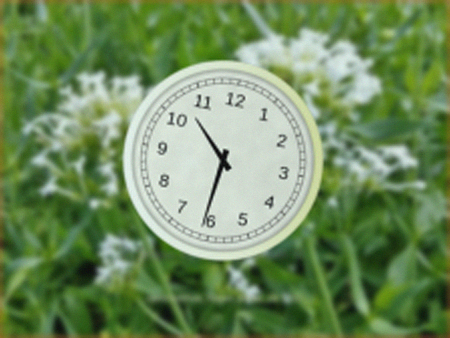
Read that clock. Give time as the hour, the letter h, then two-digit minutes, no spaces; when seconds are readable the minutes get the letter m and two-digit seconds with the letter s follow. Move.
10h31
